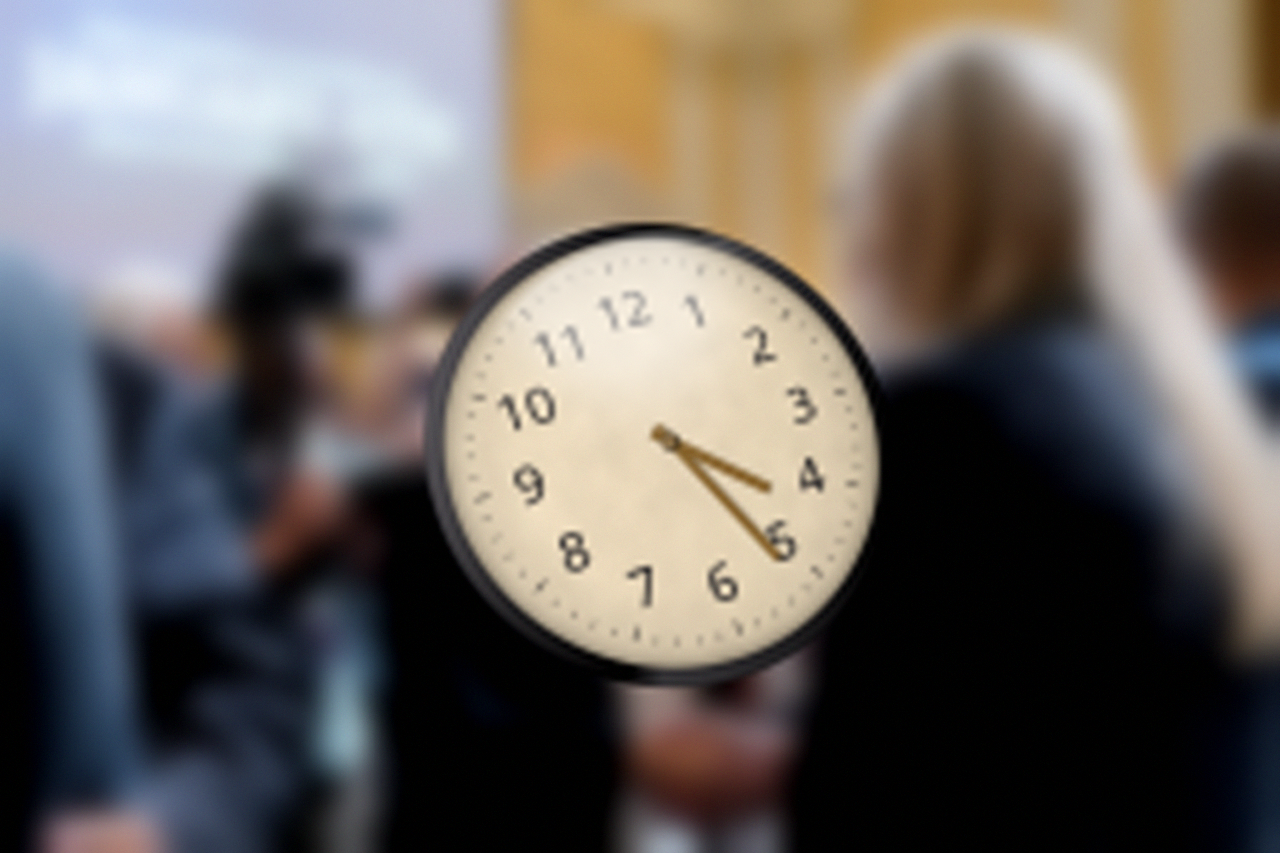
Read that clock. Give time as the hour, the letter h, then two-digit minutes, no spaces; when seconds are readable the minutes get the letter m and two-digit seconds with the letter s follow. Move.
4h26
